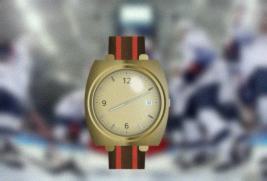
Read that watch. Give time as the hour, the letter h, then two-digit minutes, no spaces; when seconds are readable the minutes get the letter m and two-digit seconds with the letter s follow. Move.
8h11
